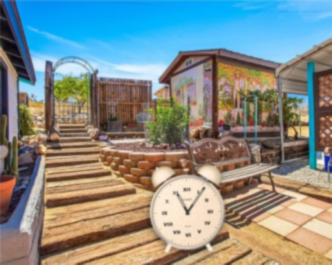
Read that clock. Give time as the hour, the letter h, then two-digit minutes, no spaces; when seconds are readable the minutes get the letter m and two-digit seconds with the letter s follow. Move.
11h06
